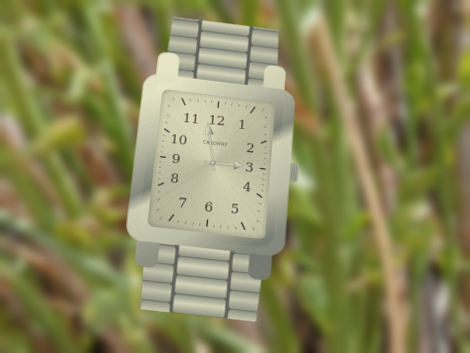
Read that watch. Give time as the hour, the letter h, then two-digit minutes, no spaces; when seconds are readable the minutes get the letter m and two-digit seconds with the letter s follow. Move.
2h58
